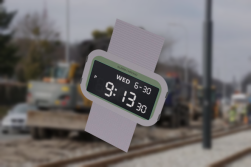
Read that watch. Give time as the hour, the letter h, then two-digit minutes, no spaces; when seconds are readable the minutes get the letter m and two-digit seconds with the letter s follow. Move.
9h13m30s
